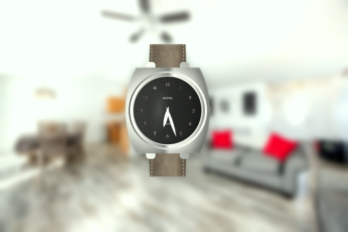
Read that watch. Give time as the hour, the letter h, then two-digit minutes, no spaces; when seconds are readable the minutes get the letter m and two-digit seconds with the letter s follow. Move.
6h27
